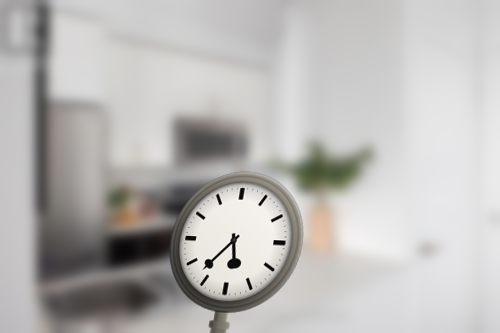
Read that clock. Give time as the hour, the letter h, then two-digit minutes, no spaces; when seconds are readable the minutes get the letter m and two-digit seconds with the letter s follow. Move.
5h37
